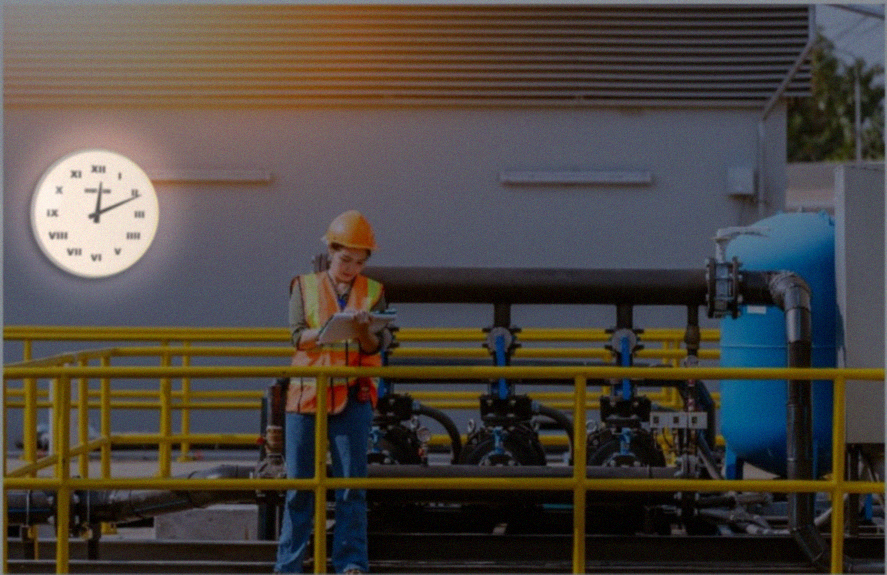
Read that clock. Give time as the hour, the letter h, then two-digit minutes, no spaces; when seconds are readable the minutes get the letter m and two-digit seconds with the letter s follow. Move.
12h11
